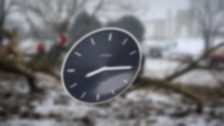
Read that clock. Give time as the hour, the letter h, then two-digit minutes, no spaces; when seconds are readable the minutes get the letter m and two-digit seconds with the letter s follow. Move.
8h15
